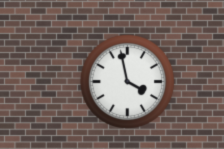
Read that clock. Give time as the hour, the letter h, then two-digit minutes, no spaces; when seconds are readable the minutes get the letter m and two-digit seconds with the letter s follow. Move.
3h58
